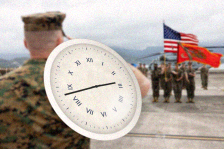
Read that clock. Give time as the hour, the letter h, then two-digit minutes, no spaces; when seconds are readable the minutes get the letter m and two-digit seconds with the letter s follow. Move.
2h43
